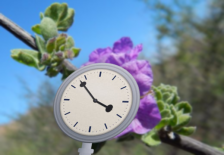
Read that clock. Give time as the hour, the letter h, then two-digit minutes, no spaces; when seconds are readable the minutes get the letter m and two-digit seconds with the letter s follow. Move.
3h53
